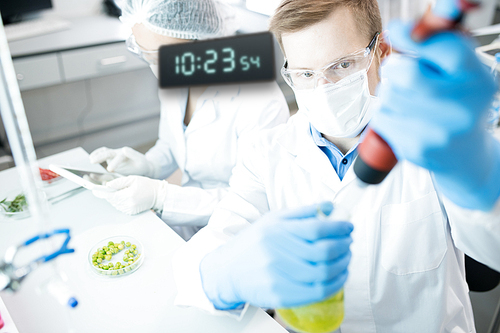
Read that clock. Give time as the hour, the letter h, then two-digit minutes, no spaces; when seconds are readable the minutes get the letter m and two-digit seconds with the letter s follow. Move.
10h23m54s
